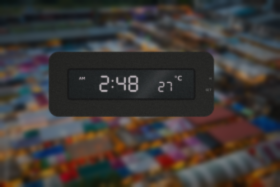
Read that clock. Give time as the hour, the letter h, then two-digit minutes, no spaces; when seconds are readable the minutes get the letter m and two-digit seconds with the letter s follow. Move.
2h48
